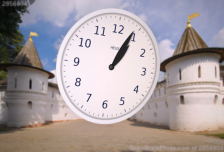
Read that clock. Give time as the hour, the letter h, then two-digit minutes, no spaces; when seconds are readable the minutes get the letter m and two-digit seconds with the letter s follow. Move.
1h04
